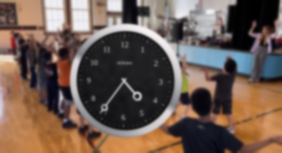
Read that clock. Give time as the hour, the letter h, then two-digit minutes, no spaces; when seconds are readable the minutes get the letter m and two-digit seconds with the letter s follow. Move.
4h36
